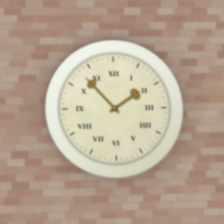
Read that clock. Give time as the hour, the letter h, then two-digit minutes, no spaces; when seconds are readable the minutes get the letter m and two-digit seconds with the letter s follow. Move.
1h53
